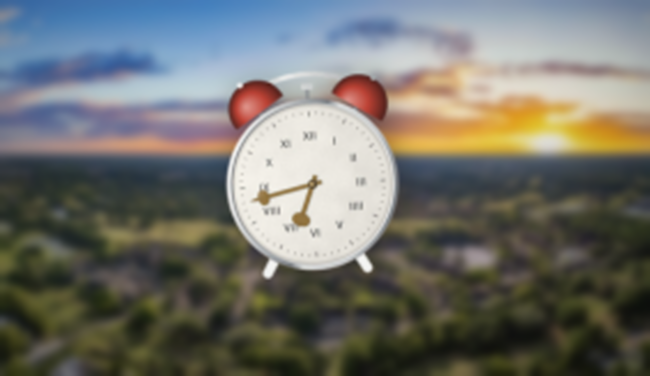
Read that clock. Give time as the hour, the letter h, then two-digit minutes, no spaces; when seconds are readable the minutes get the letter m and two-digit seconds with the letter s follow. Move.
6h43
